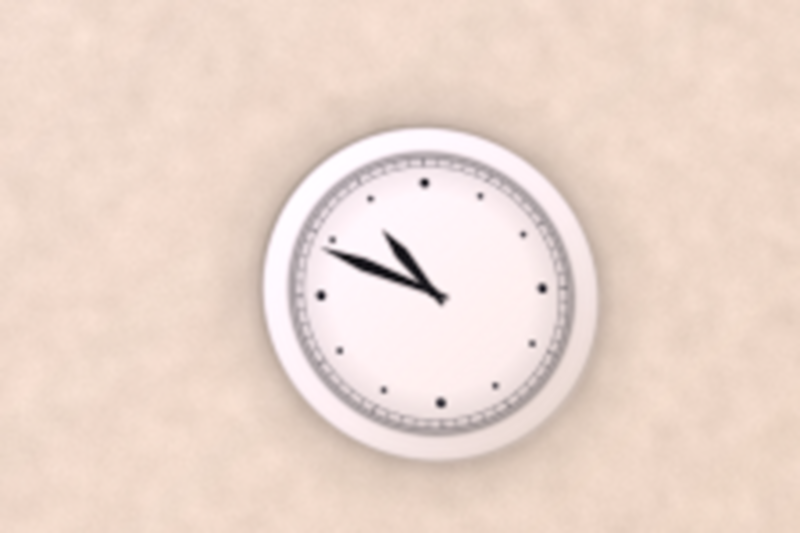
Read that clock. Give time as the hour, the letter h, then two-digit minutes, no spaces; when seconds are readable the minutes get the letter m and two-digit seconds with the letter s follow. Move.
10h49
